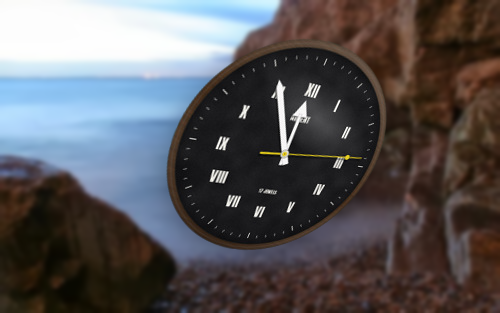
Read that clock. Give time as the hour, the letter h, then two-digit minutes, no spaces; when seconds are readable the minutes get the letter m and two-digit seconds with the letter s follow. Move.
11h55m14s
